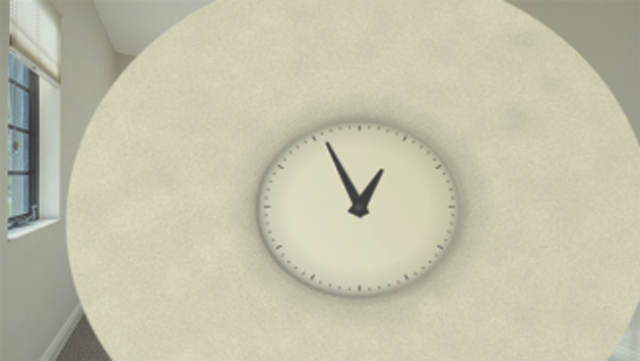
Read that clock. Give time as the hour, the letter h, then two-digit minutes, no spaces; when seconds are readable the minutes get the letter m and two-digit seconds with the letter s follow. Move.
12h56
